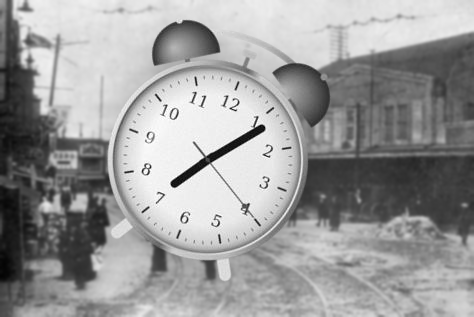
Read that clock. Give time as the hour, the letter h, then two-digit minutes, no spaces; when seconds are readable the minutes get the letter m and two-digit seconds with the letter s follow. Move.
7h06m20s
